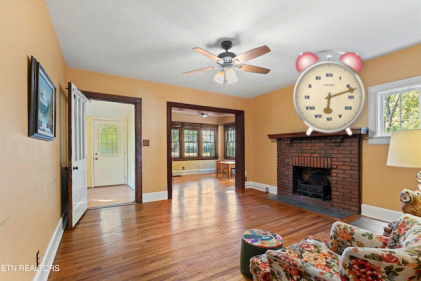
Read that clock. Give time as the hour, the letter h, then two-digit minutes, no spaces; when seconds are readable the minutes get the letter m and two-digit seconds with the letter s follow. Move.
6h12
